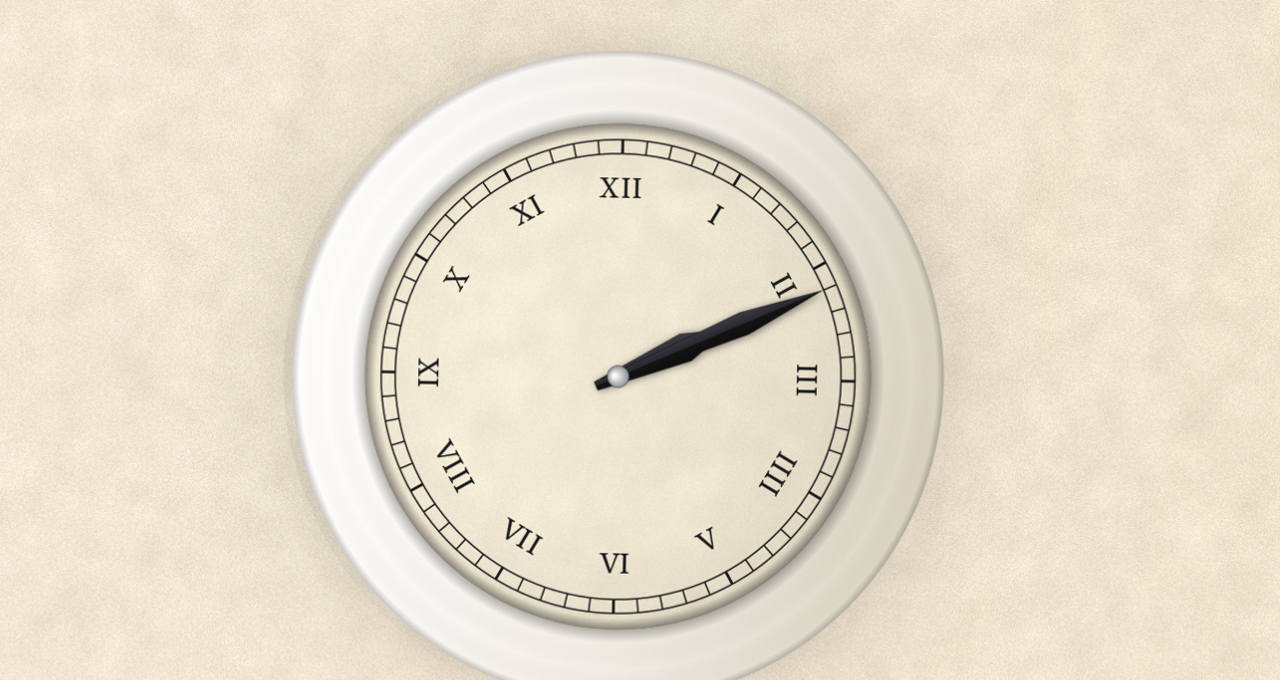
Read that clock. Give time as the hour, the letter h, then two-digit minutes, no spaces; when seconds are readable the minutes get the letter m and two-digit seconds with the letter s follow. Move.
2h11
